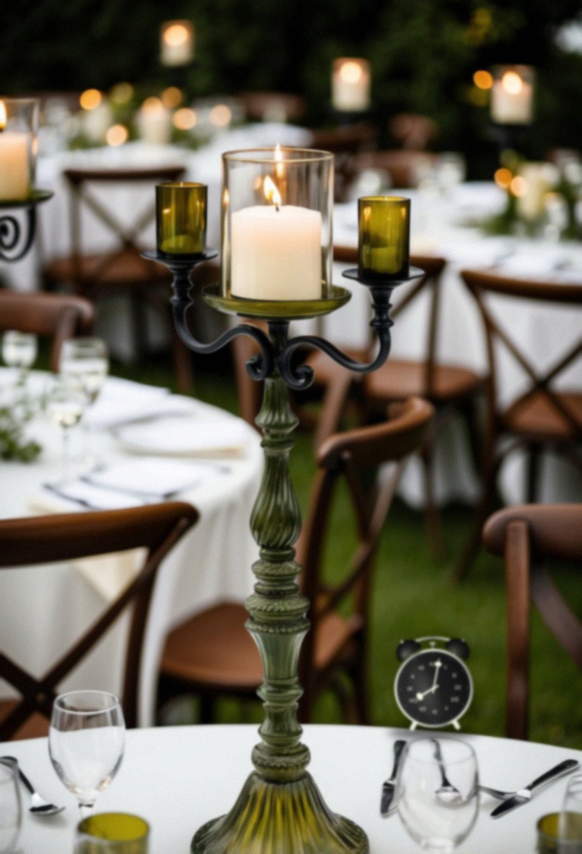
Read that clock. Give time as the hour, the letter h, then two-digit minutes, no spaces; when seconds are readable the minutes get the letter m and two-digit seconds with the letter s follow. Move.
8h02
